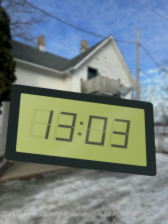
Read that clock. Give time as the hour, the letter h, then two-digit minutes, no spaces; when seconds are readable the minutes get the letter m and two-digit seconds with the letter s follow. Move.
13h03
